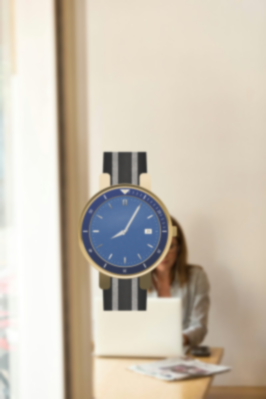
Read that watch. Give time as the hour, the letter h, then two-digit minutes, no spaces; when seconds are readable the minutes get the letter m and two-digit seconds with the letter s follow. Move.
8h05
